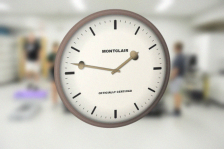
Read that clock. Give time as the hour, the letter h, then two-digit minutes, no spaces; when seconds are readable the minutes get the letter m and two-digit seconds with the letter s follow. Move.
1h47
